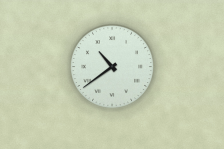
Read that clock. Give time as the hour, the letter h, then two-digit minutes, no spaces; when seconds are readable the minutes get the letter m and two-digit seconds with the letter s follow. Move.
10h39
